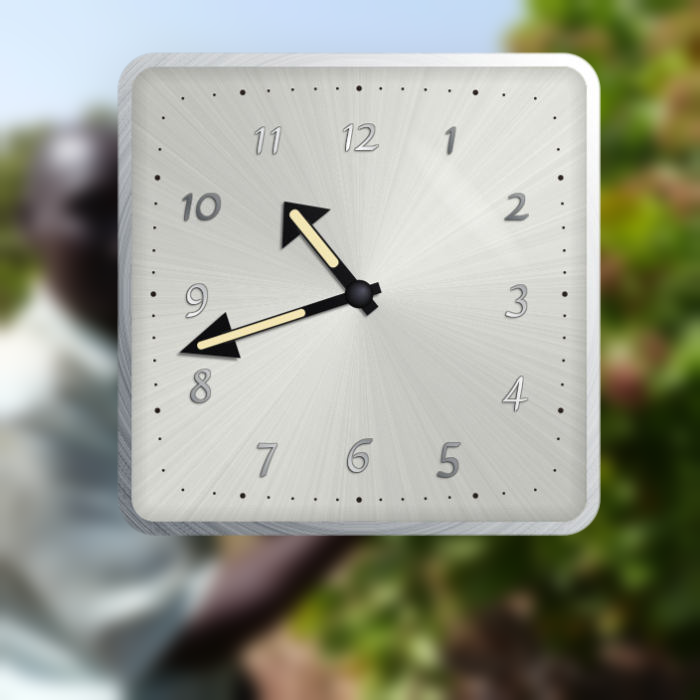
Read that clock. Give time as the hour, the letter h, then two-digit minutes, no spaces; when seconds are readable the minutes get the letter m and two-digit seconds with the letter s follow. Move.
10h42
